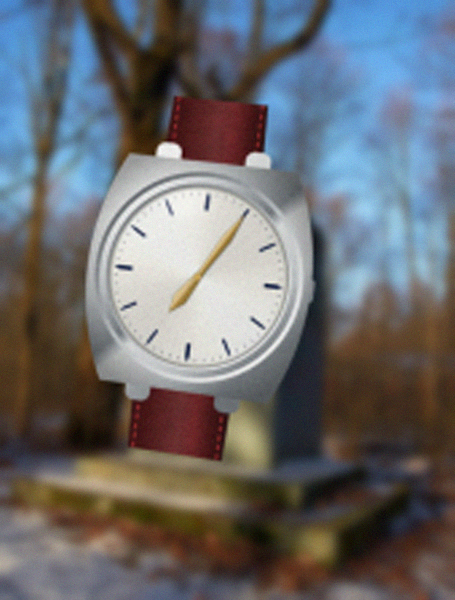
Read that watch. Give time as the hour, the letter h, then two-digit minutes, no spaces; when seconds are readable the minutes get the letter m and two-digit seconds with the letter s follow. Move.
7h05
